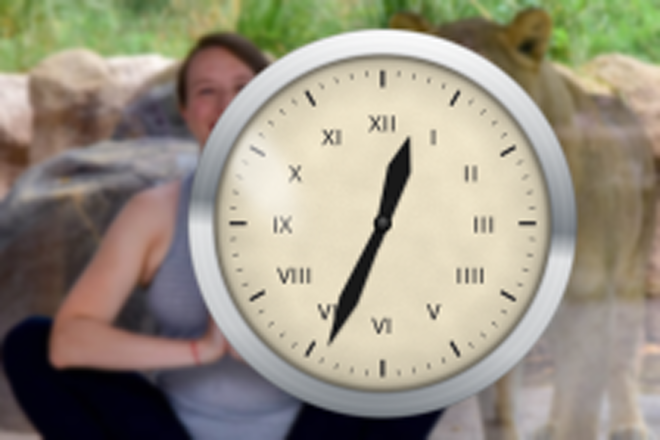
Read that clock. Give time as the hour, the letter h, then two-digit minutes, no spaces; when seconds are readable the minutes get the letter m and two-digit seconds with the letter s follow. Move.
12h34
